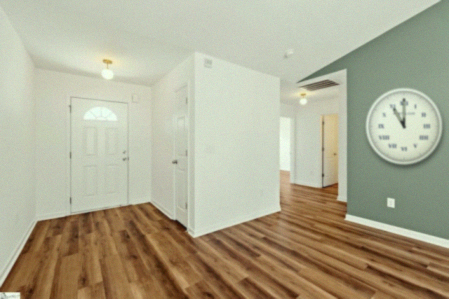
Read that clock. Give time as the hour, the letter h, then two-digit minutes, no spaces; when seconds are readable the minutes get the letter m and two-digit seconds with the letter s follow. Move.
11h00
